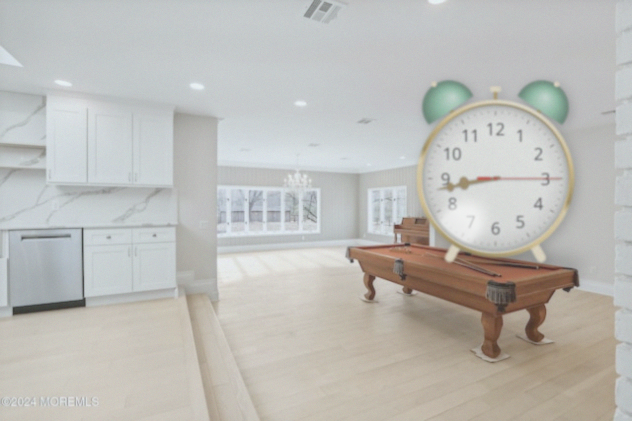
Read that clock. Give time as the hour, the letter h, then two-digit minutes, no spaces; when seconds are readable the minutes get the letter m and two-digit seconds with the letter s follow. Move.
8h43m15s
